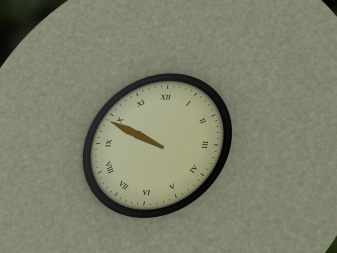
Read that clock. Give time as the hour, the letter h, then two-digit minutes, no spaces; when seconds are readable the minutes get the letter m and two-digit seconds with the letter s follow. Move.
9h49
